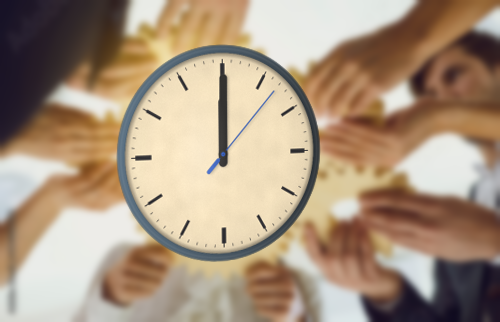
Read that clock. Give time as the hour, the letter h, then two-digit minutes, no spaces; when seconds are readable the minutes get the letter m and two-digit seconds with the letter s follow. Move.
12h00m07s
